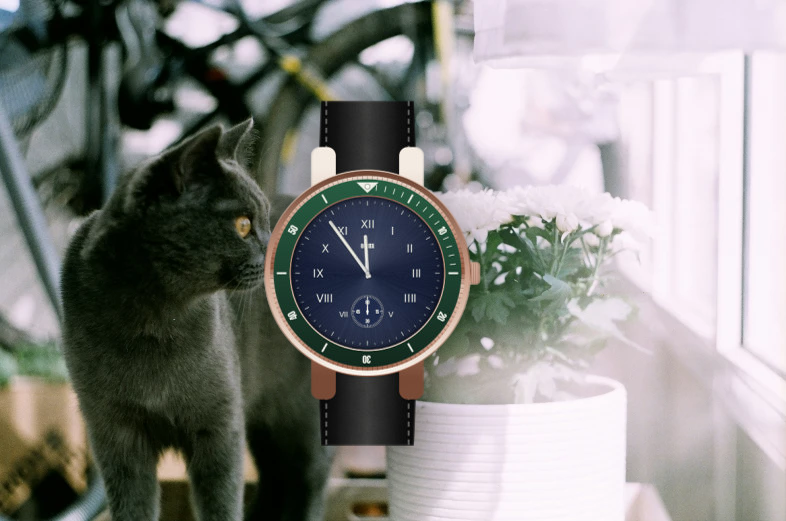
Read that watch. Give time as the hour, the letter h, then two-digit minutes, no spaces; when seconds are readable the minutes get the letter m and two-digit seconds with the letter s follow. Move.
11h54
